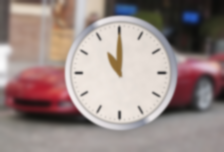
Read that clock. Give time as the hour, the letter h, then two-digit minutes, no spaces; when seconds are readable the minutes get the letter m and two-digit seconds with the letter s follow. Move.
11h00
